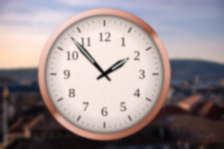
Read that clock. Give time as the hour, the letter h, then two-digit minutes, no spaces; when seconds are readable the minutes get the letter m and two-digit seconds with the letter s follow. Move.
1h53
